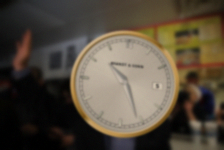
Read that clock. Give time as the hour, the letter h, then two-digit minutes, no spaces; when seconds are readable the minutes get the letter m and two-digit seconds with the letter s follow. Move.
10h26
